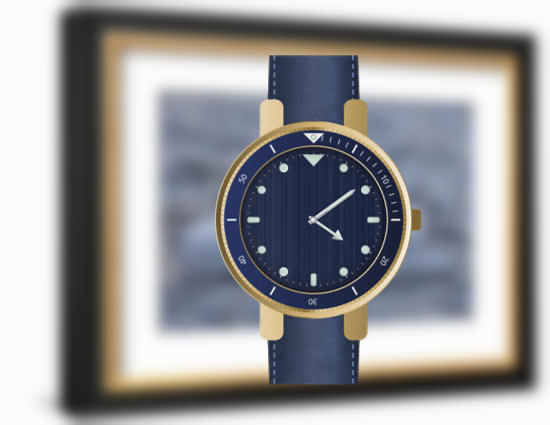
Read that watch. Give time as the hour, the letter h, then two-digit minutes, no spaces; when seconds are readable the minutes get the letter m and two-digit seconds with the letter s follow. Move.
4h09
